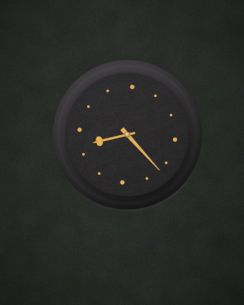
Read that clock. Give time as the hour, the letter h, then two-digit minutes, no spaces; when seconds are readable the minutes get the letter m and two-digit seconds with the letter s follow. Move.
8h22
